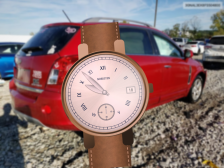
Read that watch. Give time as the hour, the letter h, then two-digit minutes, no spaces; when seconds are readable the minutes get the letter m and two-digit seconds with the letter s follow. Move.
9h53
